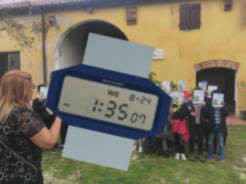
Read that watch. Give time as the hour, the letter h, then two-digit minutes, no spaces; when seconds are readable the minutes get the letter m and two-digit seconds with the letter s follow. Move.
1h35m07s
